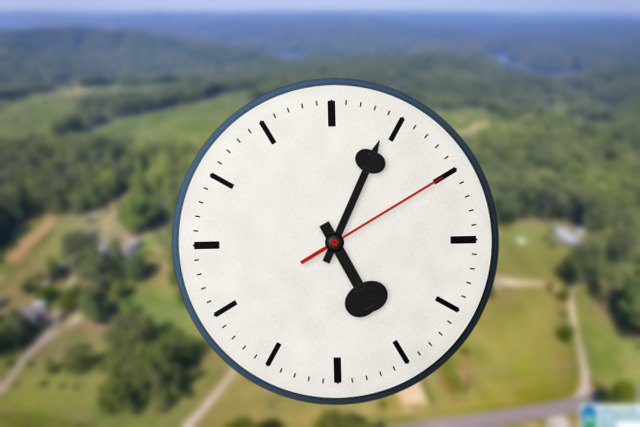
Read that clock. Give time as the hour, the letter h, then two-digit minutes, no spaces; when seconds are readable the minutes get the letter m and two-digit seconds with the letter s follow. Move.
5h04m10s
